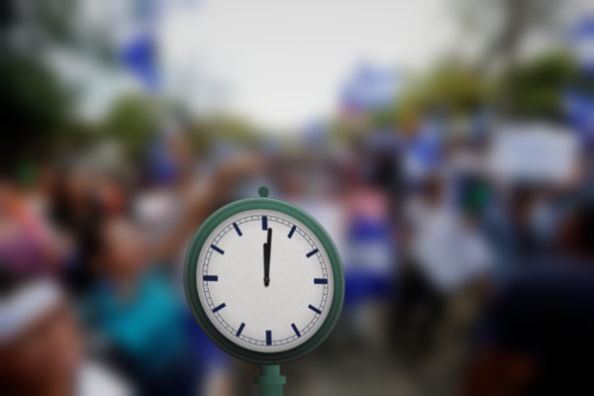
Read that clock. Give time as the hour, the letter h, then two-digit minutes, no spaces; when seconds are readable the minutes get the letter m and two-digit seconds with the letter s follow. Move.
12h01
